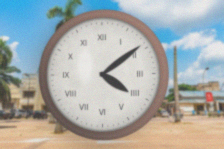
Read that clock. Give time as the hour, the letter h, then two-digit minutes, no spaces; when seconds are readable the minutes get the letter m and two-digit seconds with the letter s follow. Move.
4h09
